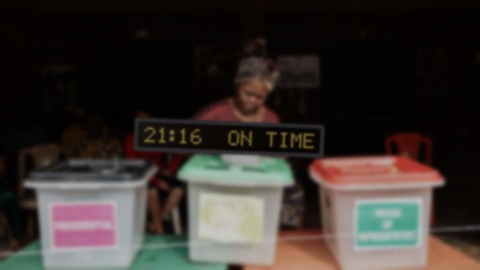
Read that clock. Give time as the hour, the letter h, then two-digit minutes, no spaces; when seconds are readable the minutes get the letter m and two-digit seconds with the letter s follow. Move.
21h16
